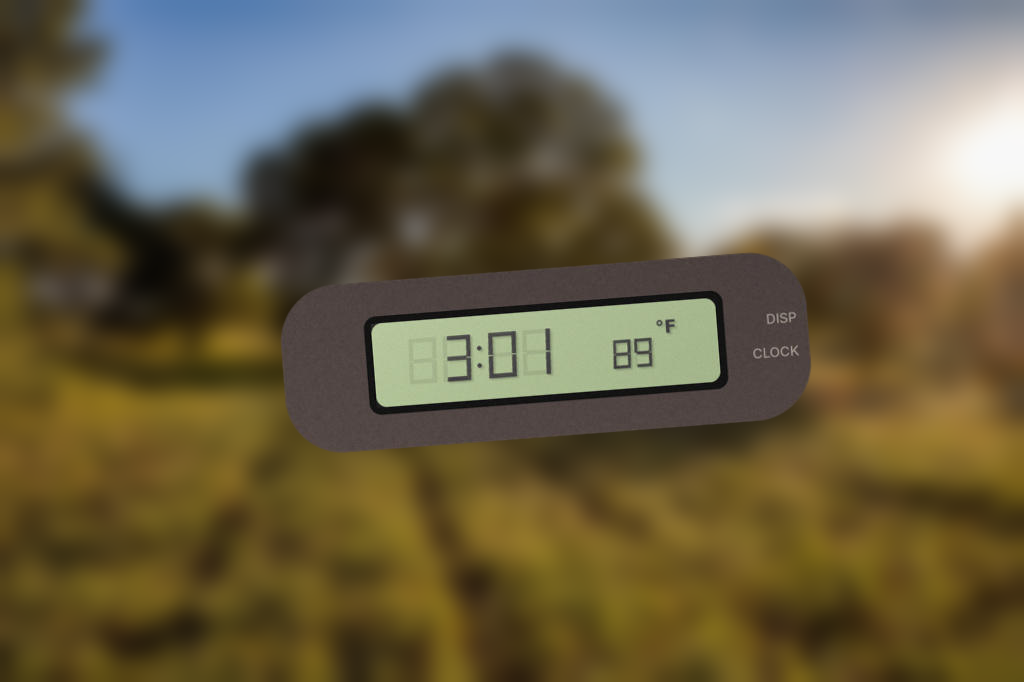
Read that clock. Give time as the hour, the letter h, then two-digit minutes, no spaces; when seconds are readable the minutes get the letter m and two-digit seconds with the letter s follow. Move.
3h01
